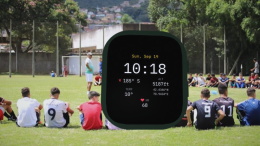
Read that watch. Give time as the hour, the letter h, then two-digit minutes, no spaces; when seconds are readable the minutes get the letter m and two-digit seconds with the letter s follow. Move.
10h18
